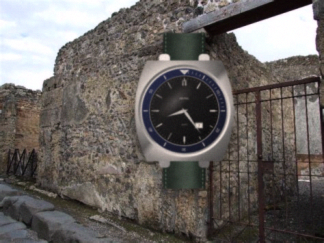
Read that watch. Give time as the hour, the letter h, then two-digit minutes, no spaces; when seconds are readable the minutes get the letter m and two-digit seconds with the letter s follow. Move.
8h24
